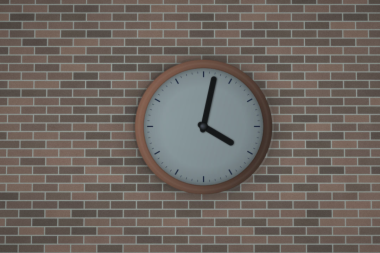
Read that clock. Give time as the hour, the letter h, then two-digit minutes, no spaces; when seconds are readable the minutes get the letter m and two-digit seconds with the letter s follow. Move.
4h02
